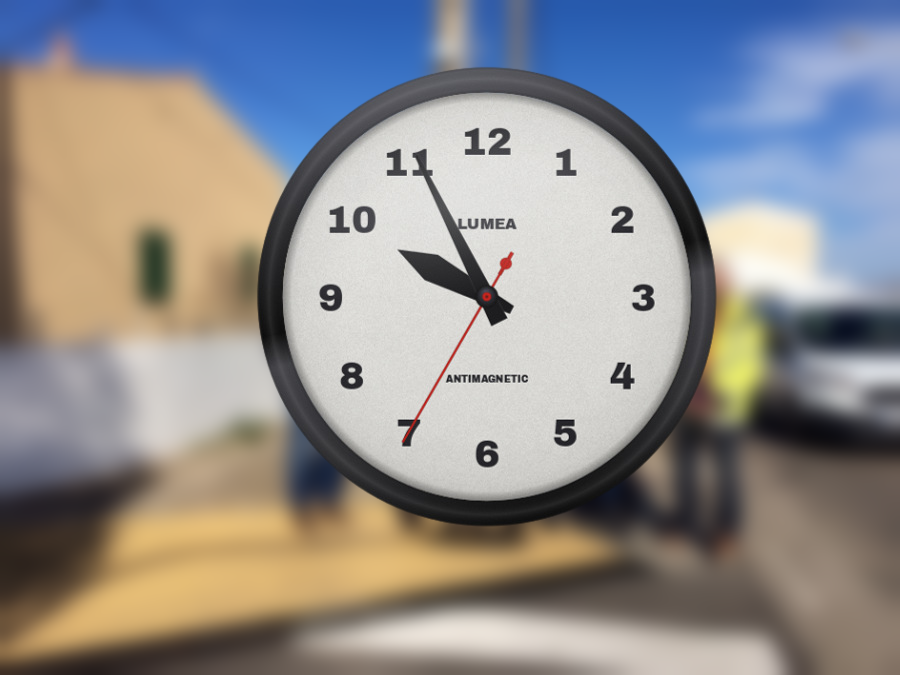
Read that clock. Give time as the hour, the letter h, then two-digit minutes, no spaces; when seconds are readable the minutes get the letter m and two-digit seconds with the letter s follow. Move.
9h55m35s
